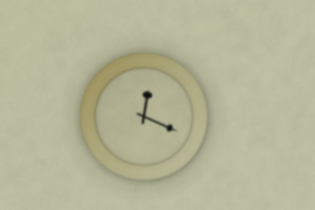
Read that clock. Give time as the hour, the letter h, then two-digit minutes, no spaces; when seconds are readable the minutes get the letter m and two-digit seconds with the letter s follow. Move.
12h19
